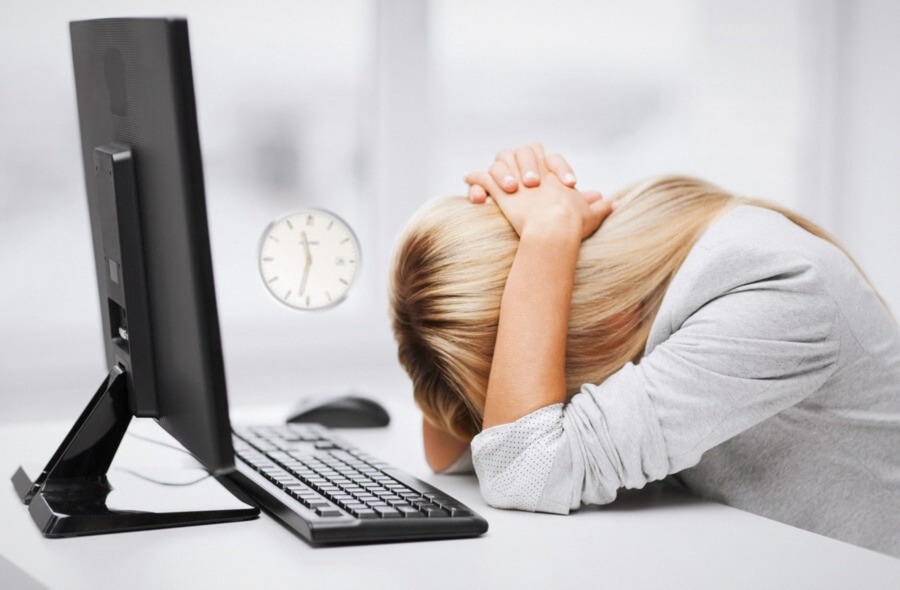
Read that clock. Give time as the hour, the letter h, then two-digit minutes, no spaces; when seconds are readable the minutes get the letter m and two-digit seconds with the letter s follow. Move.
11h32
